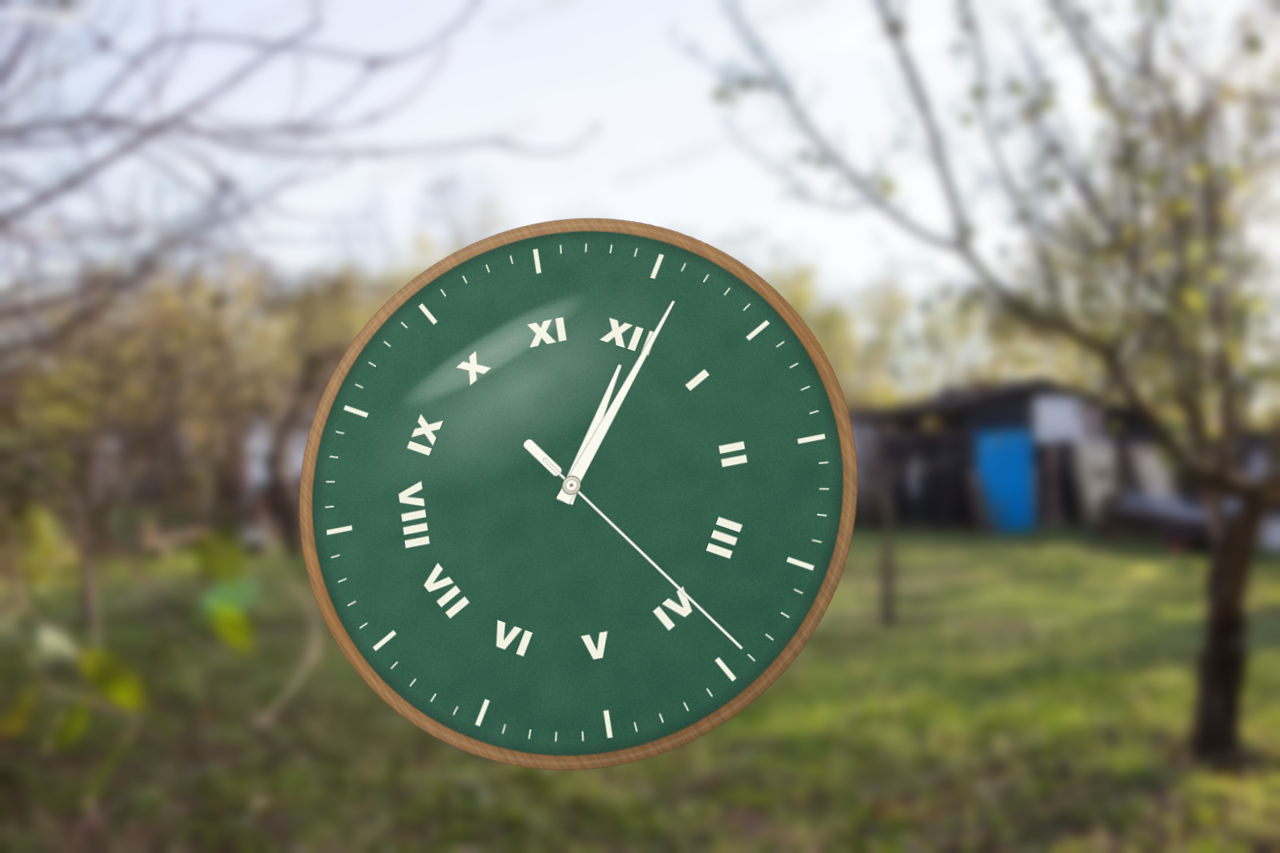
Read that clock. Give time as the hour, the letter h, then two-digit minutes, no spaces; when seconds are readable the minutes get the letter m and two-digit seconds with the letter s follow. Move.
12h01m19s
